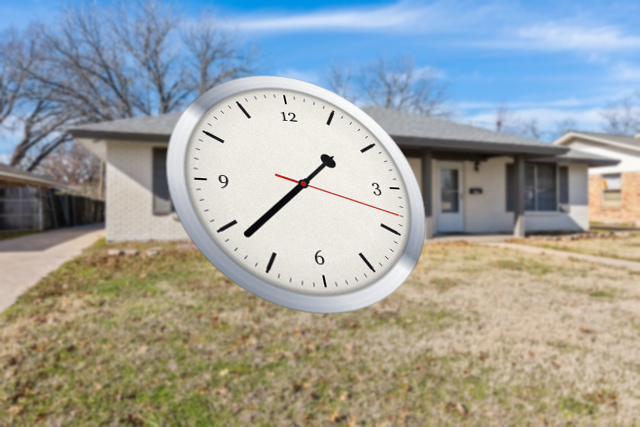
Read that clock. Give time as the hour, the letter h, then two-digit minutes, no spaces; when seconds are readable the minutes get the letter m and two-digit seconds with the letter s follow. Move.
1h38m18s
